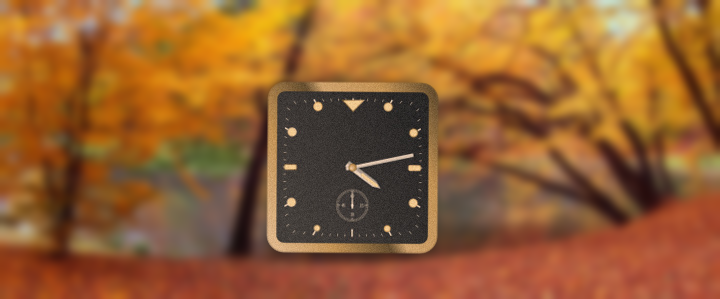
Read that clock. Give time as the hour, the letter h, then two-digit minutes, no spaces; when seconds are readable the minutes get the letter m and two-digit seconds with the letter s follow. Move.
4h13
